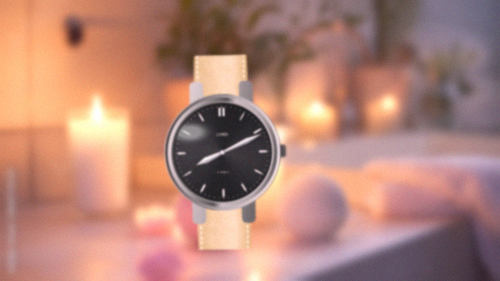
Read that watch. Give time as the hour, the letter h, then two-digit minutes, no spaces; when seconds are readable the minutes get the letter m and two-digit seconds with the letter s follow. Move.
8h11
